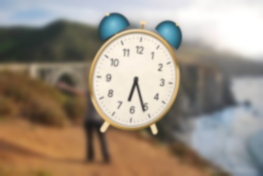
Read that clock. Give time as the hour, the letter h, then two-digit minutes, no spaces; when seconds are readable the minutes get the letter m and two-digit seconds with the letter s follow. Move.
6h26
